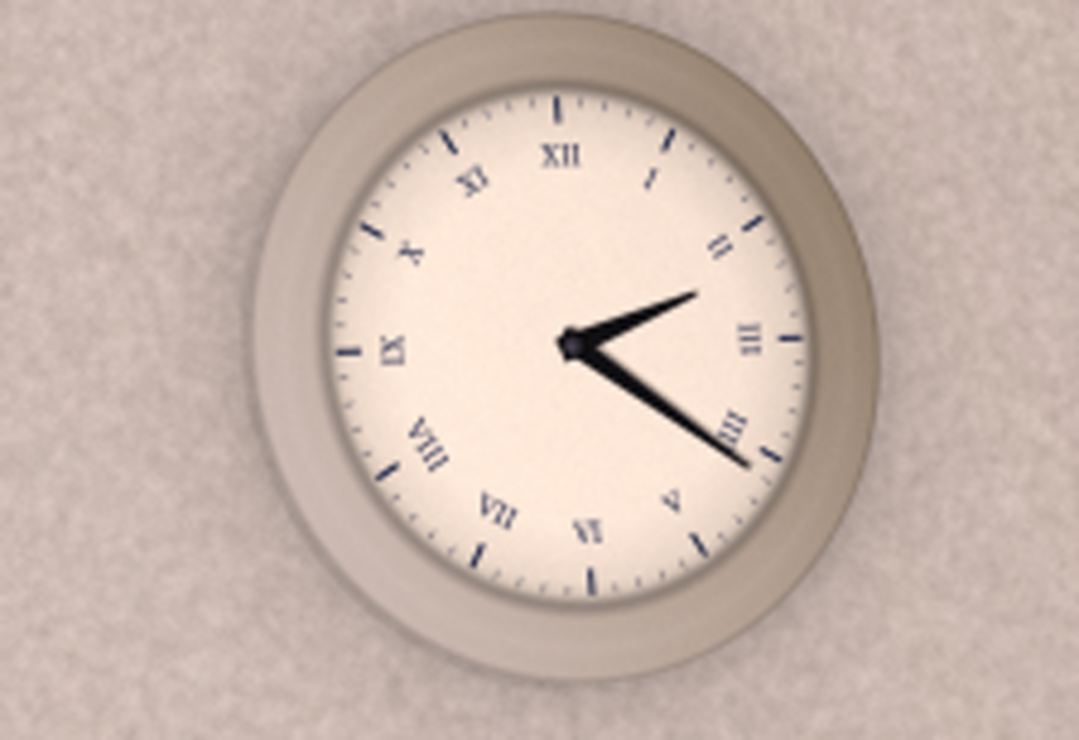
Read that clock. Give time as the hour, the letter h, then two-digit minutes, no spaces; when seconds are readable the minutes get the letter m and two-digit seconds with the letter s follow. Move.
2h21
